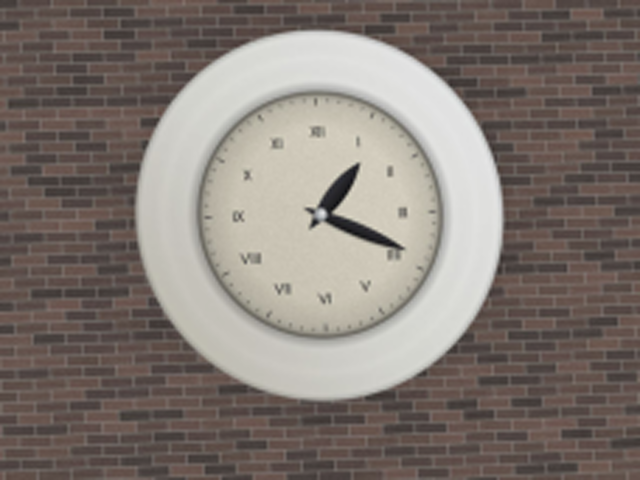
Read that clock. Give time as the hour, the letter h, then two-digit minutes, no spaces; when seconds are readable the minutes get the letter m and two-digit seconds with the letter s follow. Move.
1h19
